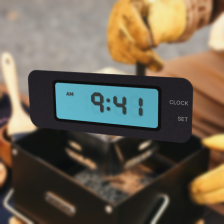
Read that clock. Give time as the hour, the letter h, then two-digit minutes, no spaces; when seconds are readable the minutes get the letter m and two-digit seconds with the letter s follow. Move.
9h41
